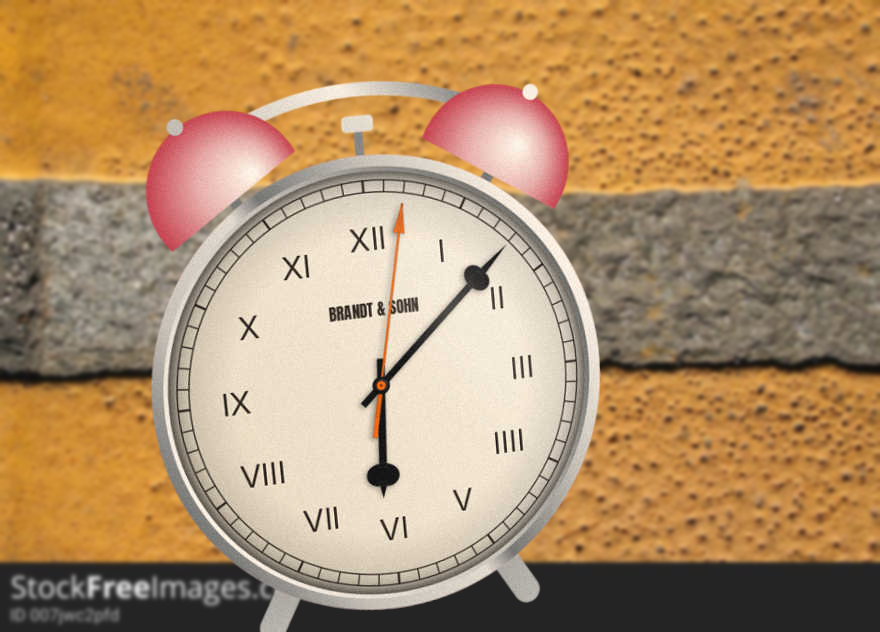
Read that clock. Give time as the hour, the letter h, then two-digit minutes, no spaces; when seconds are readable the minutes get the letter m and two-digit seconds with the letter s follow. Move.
6h08m02s
